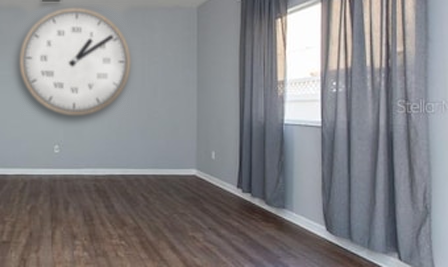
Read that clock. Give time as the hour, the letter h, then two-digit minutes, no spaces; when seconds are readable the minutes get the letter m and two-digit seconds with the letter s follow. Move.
1h09
